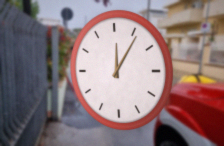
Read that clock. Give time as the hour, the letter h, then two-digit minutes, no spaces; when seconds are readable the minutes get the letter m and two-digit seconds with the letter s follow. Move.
12h06
